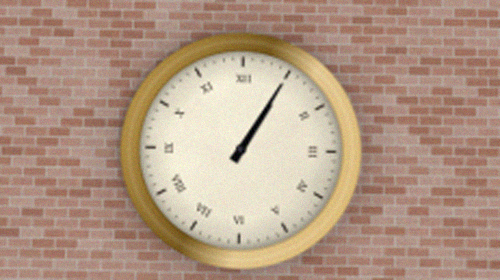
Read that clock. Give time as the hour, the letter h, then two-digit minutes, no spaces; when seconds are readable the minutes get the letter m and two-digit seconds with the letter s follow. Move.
1h05
